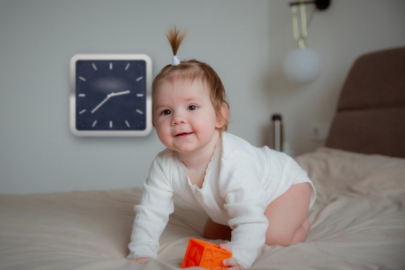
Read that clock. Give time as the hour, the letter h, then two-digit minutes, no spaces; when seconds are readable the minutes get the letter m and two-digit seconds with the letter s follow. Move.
2h38
